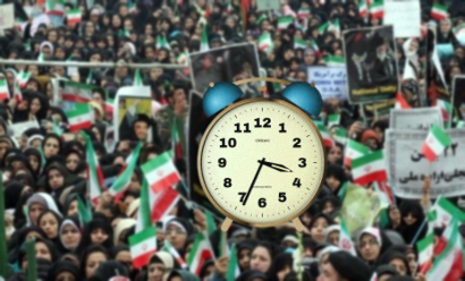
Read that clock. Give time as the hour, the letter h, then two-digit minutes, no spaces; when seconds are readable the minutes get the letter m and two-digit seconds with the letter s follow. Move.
3h34
